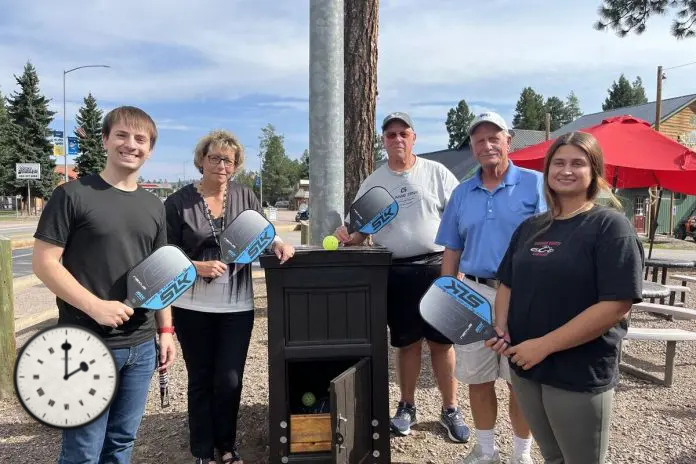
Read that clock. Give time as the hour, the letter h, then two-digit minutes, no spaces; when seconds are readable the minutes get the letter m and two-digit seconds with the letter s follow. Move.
2h00
